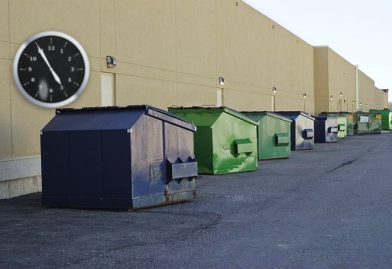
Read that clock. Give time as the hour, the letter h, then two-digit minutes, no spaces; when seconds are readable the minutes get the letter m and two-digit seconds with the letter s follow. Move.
4h55
